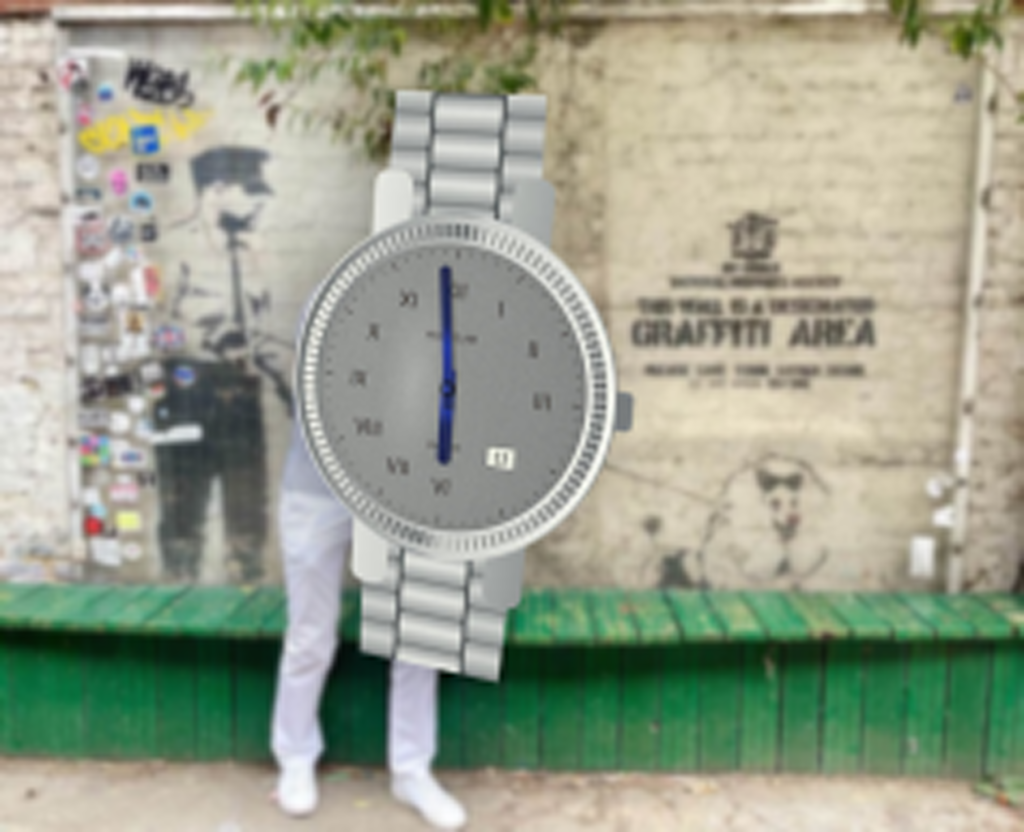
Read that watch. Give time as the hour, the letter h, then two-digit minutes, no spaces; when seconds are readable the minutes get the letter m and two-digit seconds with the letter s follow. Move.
5h59
